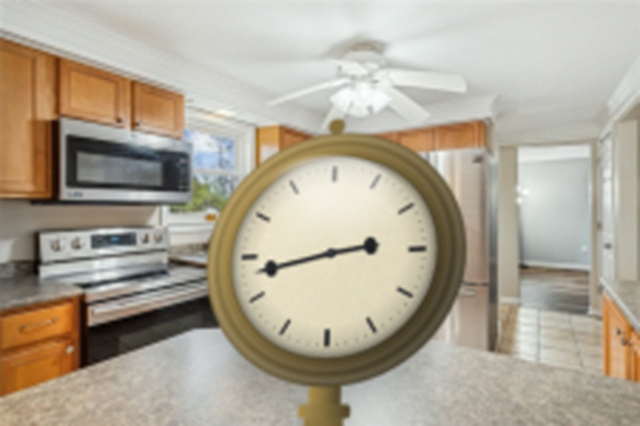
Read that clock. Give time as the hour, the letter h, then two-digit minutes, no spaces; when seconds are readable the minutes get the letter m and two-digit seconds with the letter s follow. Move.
2h43
